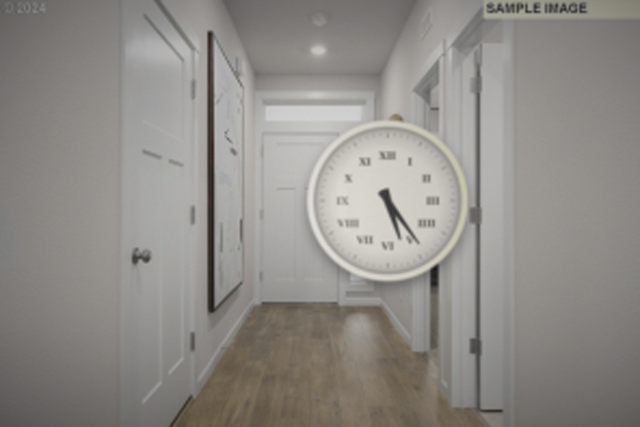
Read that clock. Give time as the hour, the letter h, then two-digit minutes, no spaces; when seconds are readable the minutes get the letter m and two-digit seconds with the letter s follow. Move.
5h24
